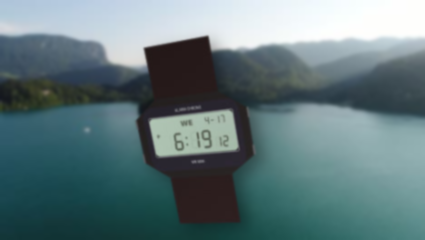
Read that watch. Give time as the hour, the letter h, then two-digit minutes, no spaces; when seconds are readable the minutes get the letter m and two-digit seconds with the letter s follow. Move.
6h19m12s
